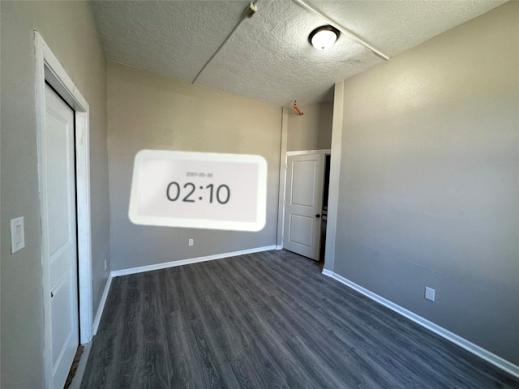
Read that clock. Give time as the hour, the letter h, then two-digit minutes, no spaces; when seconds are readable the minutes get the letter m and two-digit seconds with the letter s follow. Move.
2h10
